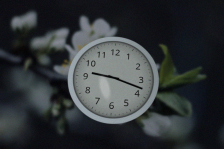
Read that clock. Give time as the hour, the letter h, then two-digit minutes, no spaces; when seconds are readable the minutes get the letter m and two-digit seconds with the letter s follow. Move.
9h18
